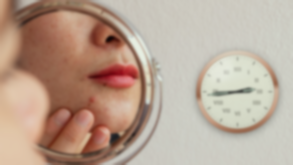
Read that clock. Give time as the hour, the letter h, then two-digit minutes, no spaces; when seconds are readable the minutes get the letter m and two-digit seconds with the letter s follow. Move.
2h44
